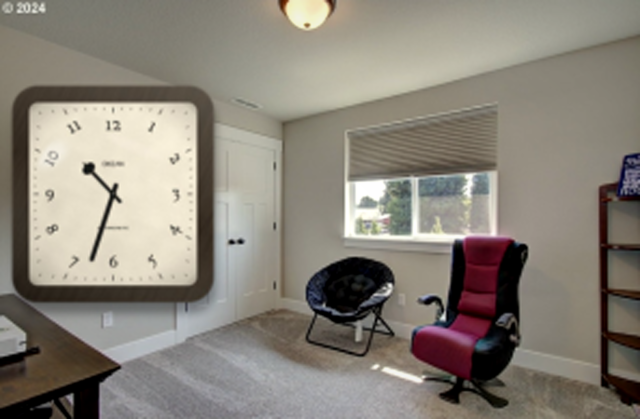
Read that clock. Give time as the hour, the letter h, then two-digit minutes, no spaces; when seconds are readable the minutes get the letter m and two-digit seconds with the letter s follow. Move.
10h33
